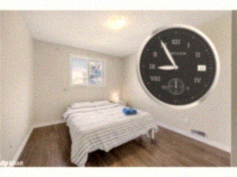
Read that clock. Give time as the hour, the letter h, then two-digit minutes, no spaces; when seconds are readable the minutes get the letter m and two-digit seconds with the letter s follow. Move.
8h55
